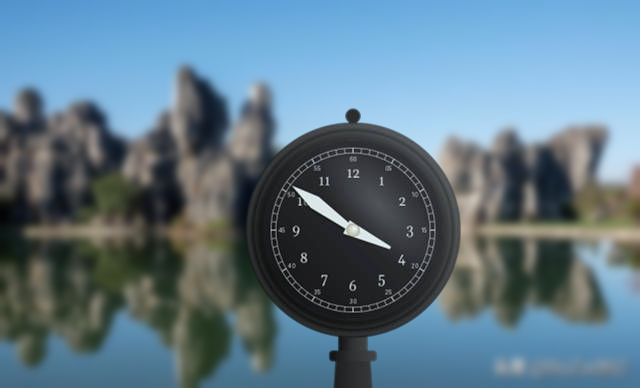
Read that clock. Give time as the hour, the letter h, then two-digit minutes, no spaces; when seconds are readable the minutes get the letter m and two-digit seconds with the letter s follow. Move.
3h51
